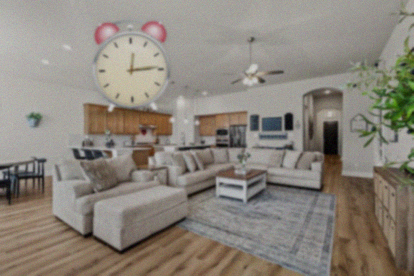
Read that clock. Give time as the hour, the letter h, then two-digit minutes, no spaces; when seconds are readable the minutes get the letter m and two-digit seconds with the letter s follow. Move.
12h14
